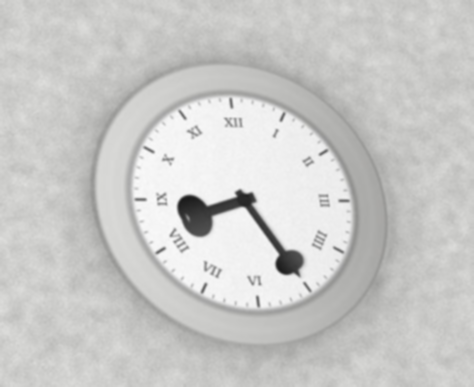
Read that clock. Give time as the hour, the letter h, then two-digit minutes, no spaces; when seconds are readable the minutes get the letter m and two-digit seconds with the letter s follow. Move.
8h25
